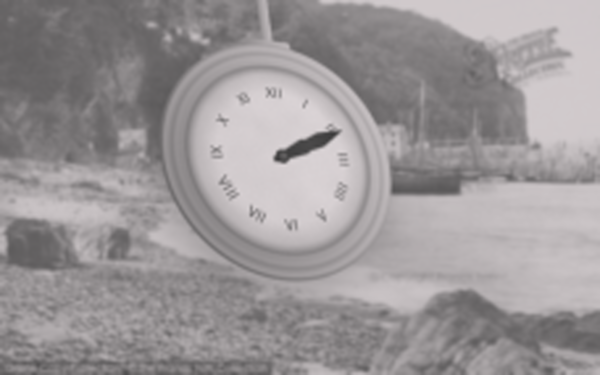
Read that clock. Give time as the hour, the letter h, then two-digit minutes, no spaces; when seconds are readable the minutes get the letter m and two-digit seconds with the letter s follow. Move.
2h11
